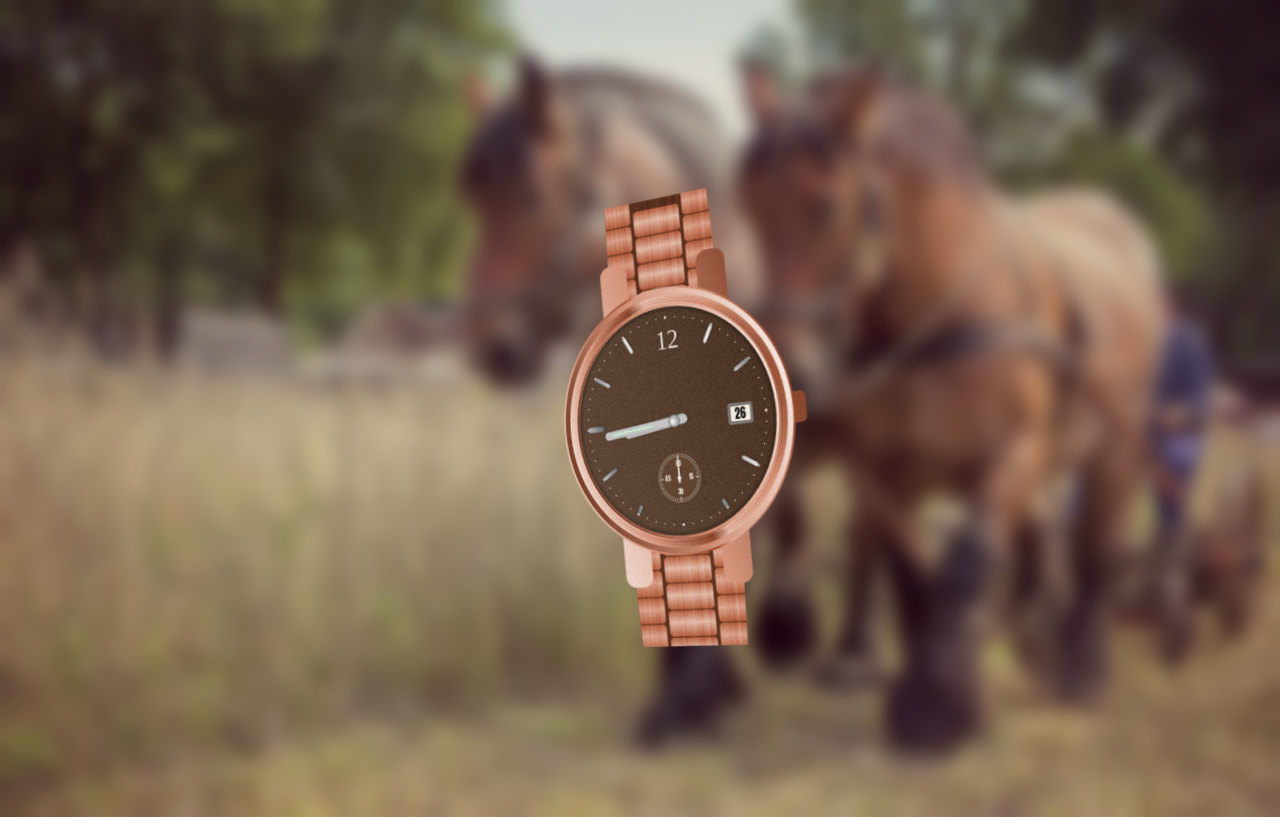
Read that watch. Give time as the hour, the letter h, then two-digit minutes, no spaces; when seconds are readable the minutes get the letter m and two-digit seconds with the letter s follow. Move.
8h44
